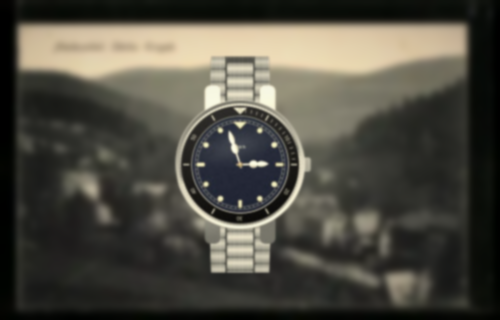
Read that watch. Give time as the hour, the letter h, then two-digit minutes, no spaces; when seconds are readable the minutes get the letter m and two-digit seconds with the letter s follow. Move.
2h57
